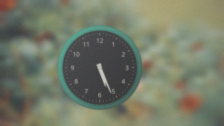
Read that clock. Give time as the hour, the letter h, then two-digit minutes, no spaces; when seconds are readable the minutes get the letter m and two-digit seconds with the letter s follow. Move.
5h26
